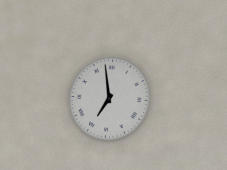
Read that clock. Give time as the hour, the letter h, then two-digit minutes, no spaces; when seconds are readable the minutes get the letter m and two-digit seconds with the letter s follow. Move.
6h58
